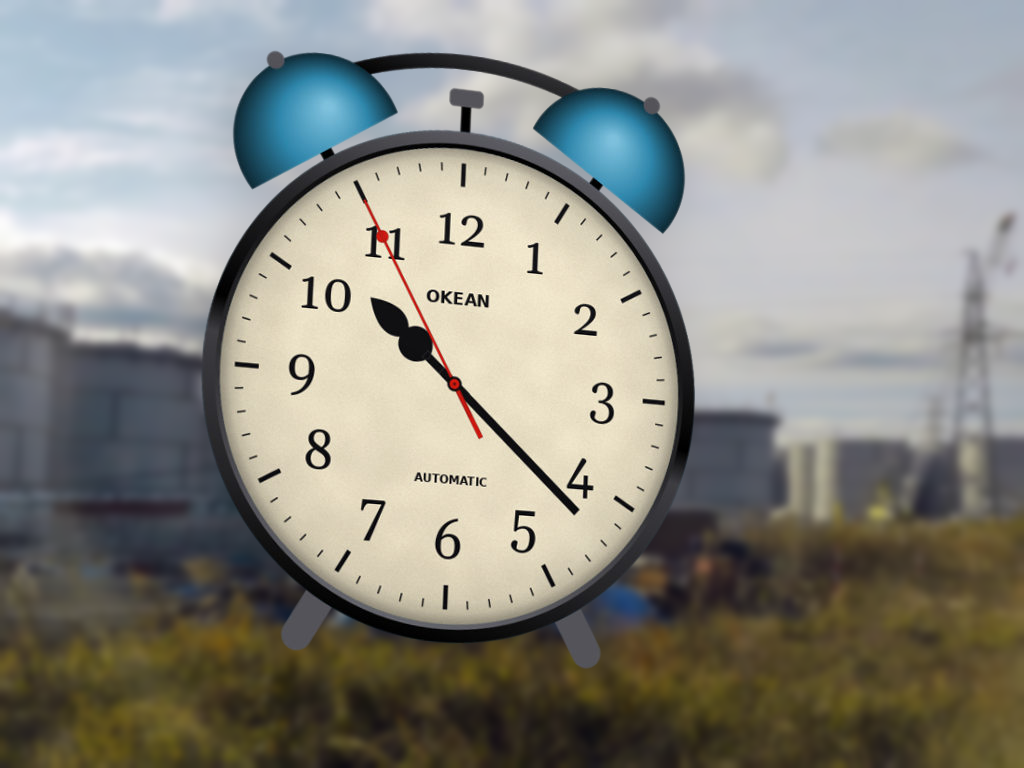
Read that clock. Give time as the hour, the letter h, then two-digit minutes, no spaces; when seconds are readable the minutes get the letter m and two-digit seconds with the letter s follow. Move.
10h21m55s
